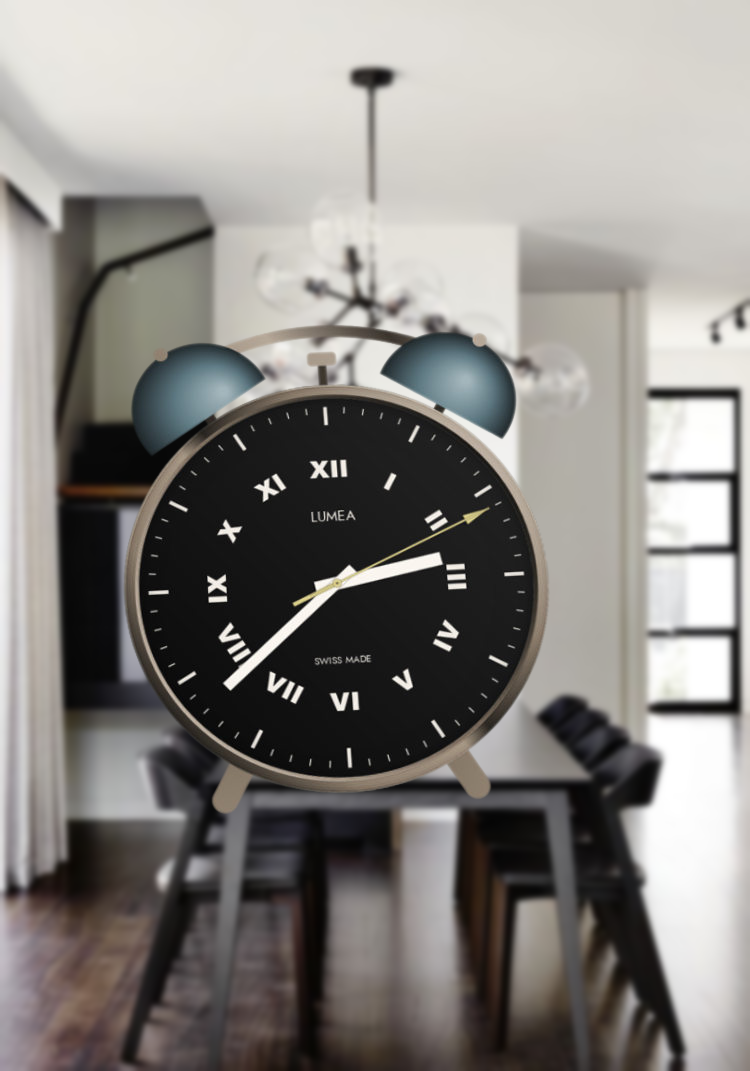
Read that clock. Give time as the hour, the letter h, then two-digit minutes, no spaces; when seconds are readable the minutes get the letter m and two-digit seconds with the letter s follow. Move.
2h38m11s
